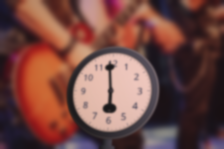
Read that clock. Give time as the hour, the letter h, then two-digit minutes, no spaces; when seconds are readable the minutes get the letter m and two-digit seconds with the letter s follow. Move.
5h59
